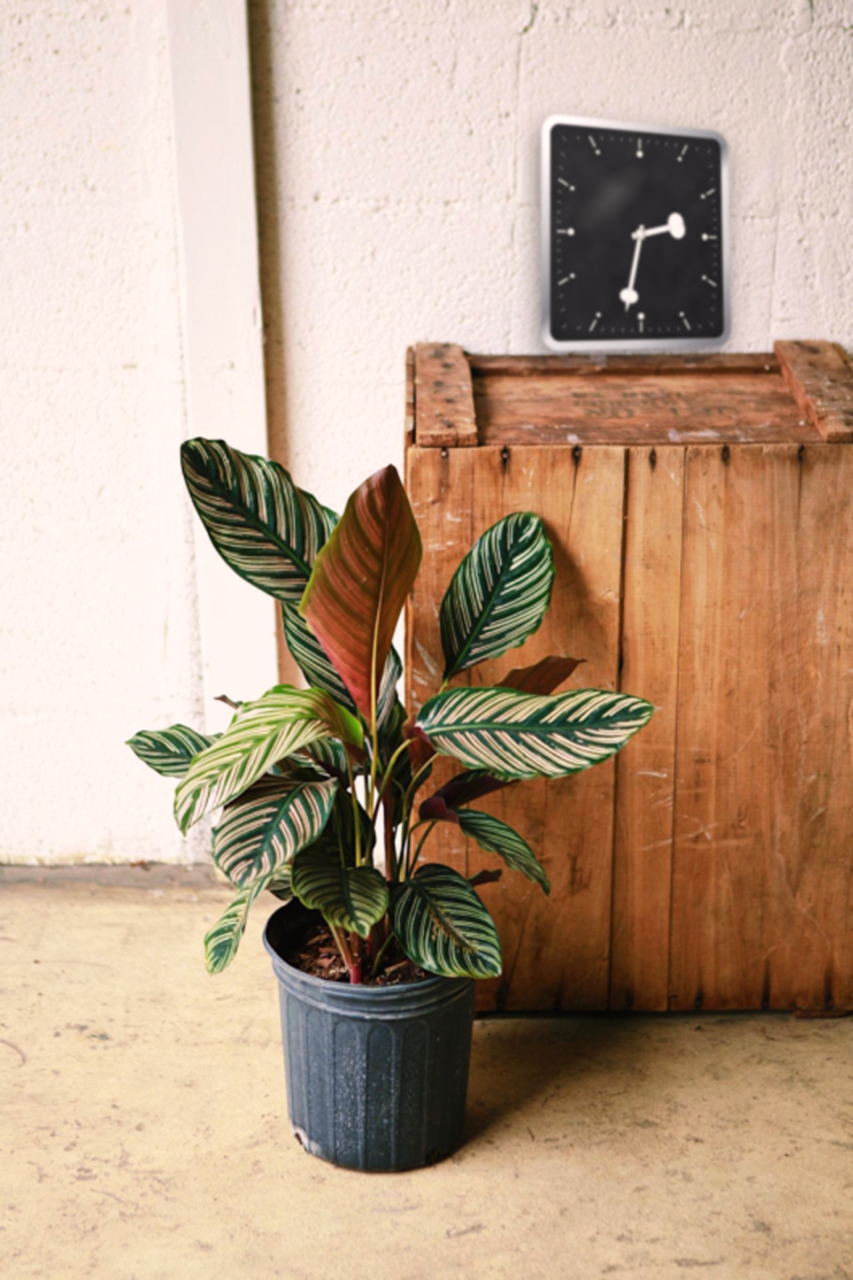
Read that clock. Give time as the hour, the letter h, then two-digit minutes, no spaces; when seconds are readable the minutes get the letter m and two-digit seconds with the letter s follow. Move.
2h32
